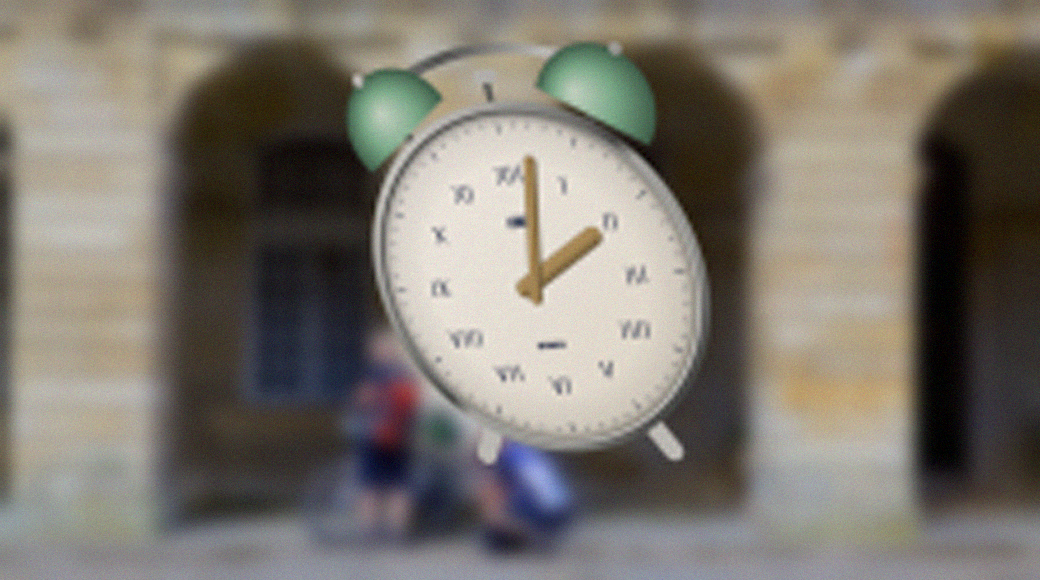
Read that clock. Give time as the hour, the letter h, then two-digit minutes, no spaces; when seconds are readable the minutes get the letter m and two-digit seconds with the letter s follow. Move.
2h02
